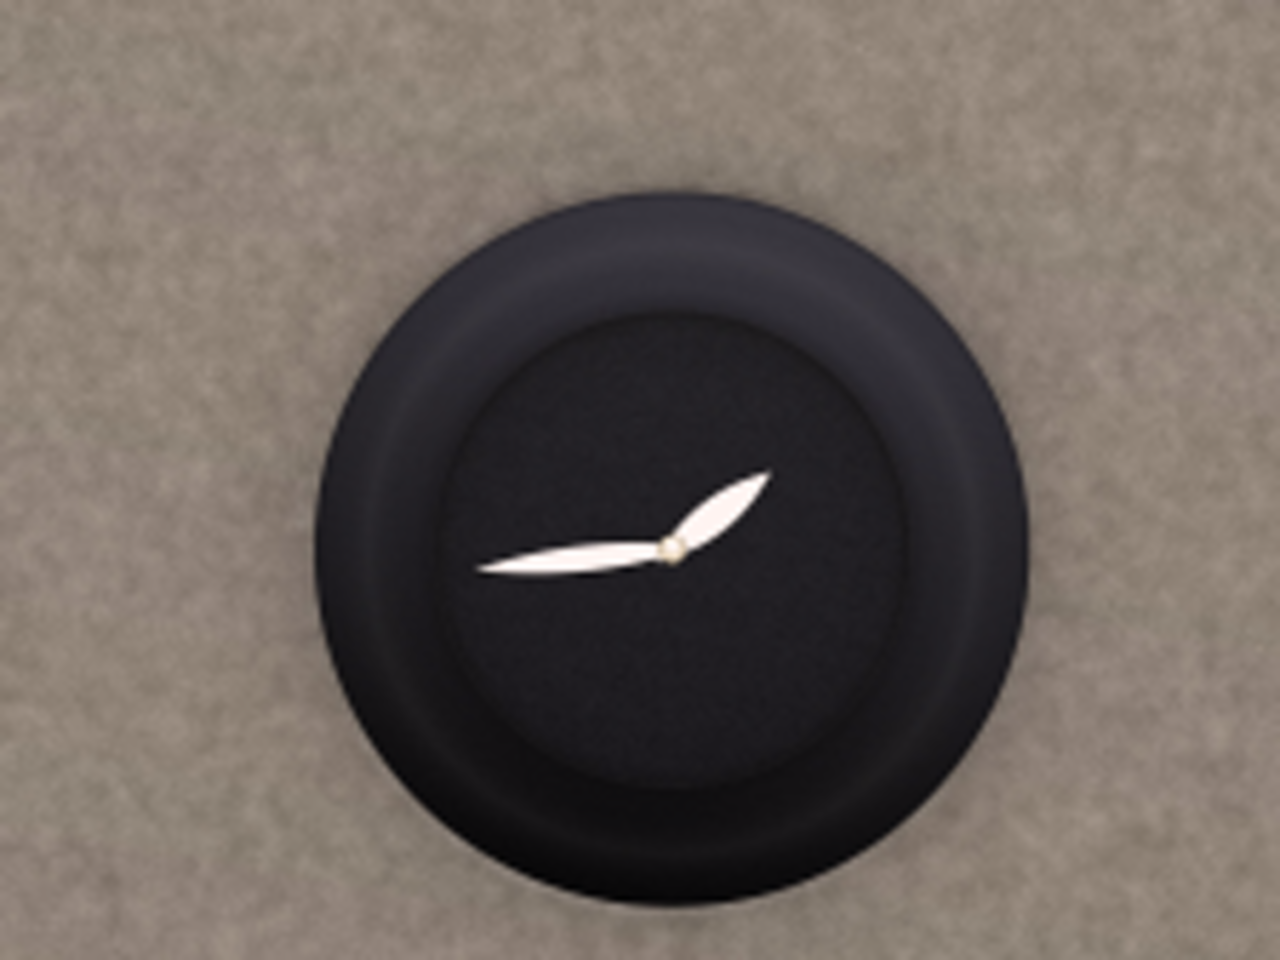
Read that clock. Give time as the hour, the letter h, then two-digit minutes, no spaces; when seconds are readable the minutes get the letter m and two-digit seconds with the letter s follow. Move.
1h44
